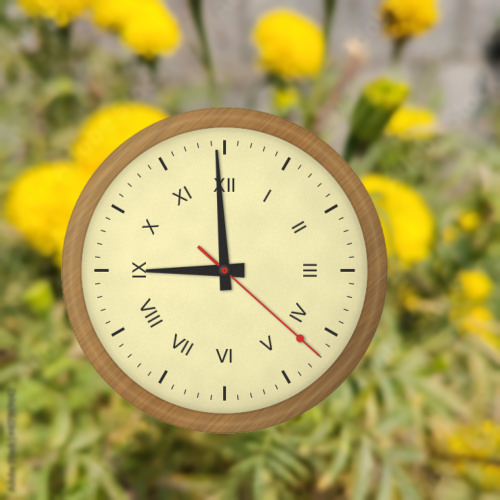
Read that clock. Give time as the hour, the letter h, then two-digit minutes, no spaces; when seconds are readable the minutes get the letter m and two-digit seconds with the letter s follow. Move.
8h59m22s
